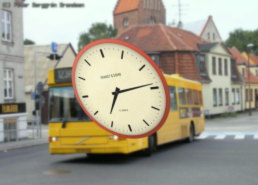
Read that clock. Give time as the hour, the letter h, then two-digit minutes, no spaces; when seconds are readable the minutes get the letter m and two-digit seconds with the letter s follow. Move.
7h14
